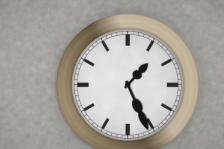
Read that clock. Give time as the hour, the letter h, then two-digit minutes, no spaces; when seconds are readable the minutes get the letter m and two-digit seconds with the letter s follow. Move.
1h26
